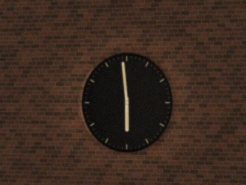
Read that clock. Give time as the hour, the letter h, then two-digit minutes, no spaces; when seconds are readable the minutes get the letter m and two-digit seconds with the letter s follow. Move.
5h59
